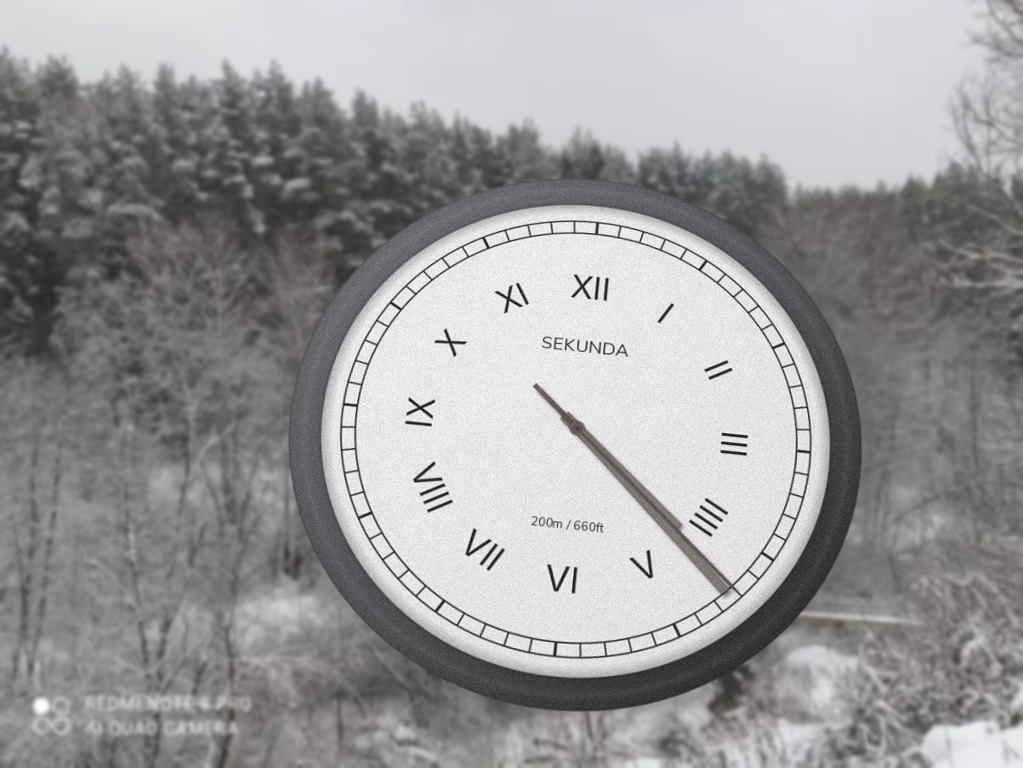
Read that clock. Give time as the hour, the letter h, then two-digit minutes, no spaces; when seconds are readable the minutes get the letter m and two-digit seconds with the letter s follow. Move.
4h22m22s
